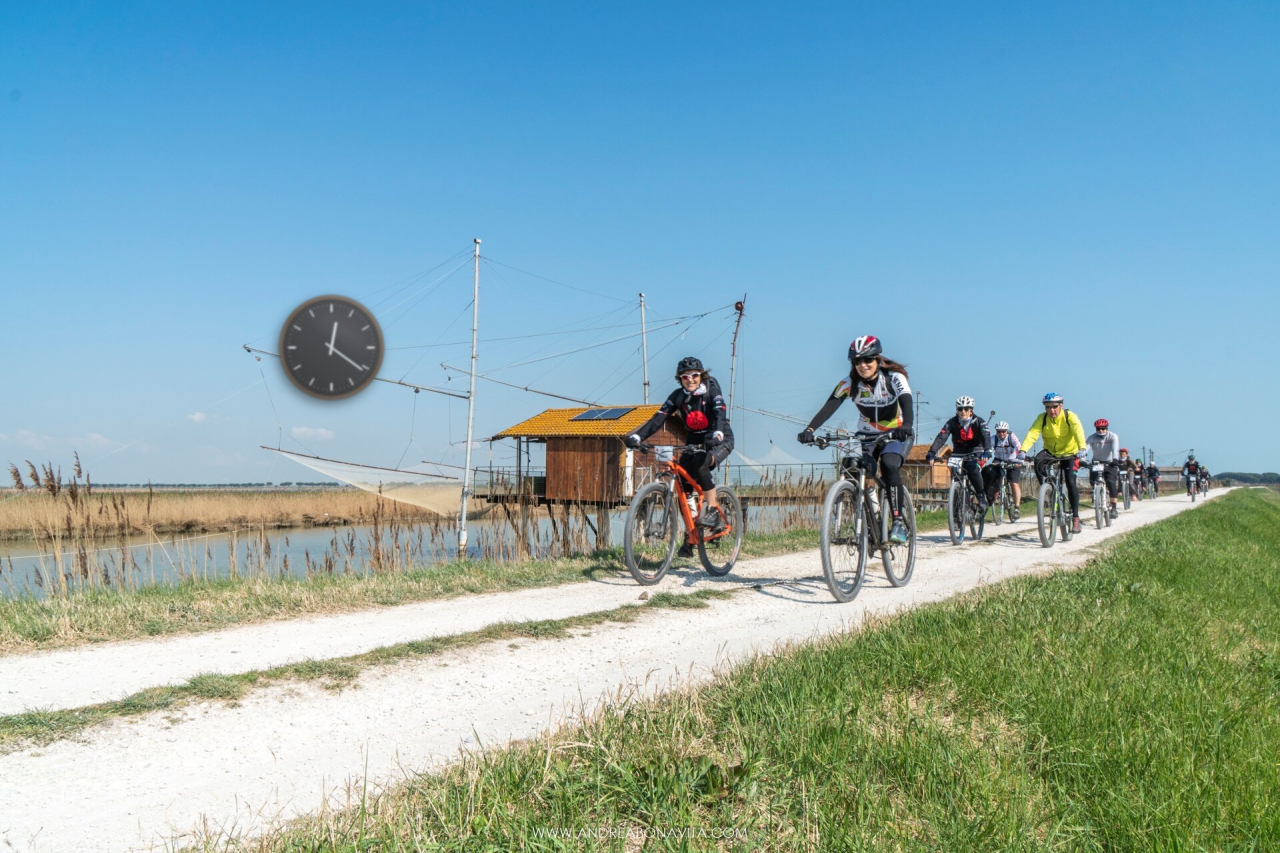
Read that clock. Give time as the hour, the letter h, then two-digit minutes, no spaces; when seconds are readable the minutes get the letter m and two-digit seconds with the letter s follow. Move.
12h21
